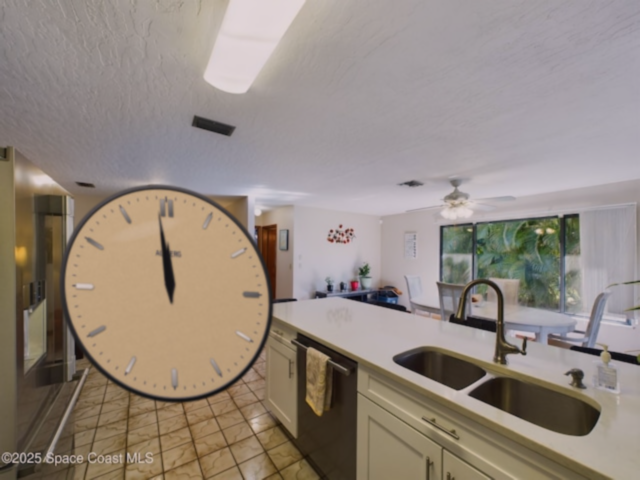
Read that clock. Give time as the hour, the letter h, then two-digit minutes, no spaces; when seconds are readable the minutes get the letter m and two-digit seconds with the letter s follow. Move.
11h59
